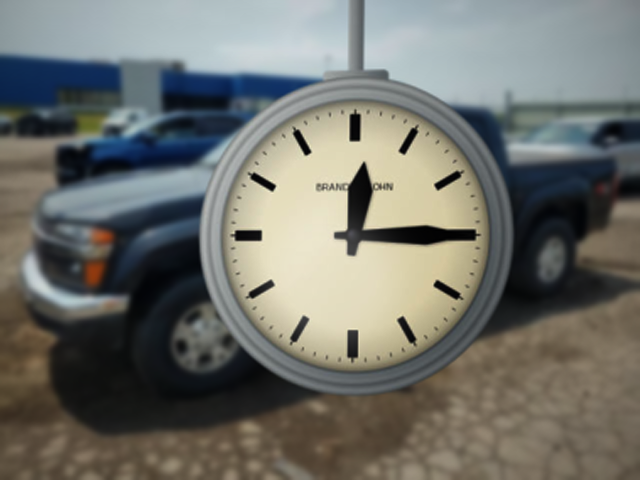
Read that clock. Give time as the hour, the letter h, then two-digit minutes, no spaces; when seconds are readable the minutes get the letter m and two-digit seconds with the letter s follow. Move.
12h15
